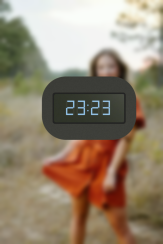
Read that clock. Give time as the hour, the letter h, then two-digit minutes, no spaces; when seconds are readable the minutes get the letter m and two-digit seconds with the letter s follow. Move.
23h23
